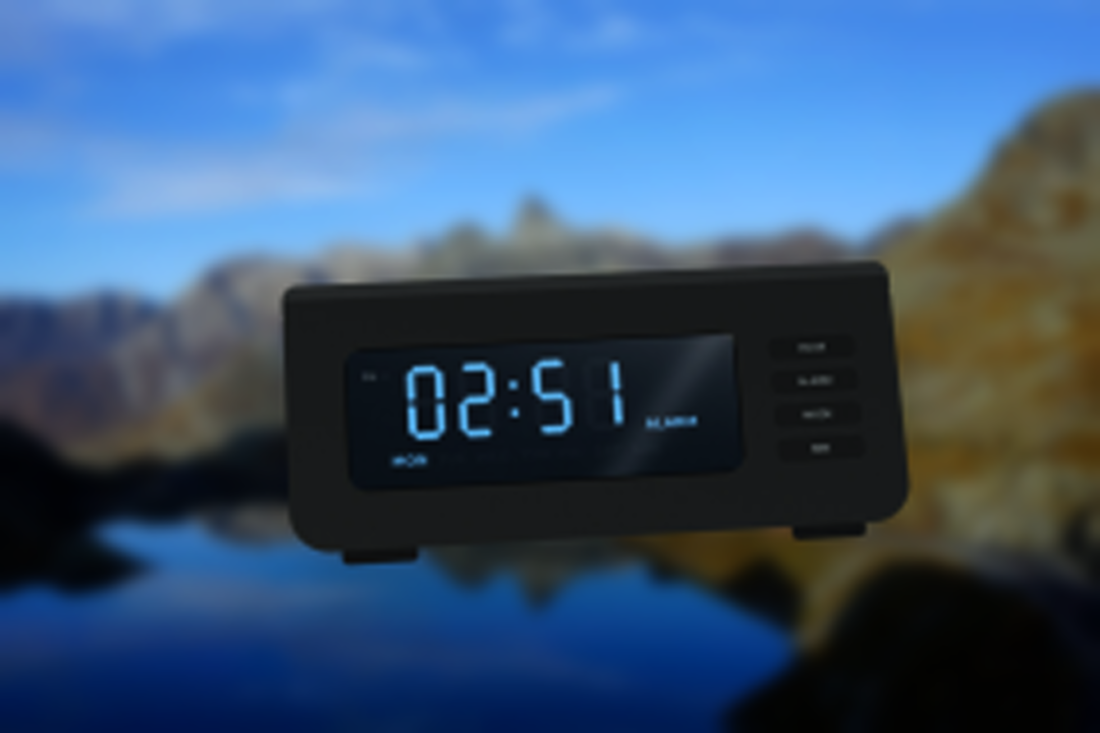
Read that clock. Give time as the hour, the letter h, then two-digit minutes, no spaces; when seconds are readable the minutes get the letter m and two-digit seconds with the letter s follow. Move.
2h51
